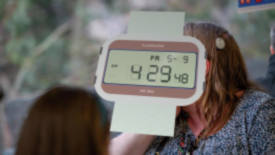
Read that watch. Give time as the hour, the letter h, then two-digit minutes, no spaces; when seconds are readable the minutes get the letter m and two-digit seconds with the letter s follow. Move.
4h29m48s
